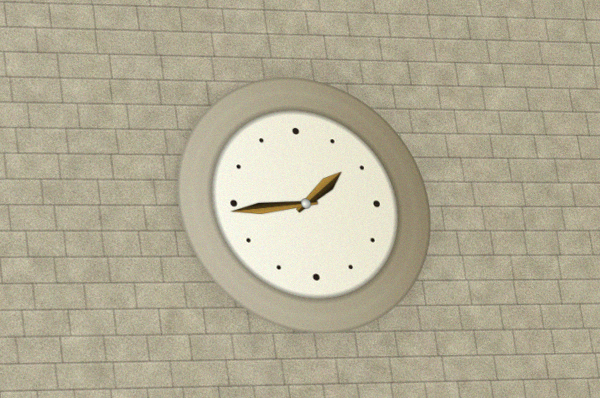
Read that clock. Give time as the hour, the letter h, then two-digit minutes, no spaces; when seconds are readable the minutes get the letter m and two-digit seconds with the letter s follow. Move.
1h44
